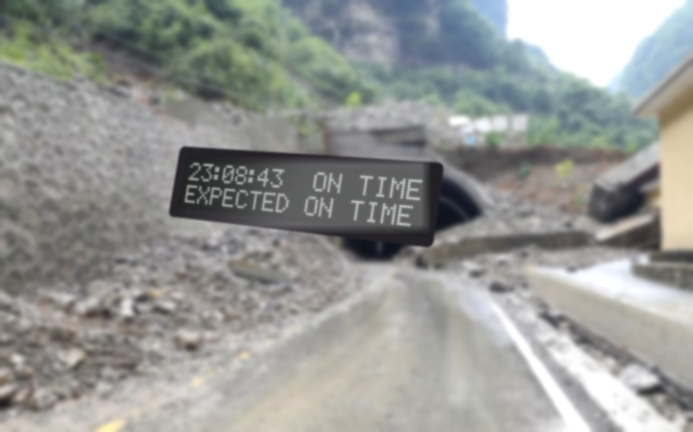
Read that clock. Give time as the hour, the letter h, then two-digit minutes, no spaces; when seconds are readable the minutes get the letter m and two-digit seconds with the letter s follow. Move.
23h08m43s
